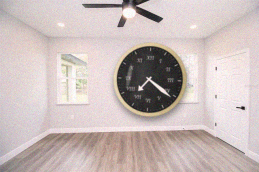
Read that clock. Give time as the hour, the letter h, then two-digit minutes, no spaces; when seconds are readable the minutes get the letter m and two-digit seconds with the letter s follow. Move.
7h21
